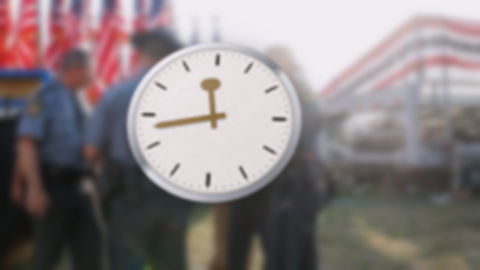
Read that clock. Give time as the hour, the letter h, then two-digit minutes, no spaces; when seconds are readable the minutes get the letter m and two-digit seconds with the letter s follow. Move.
11h43
